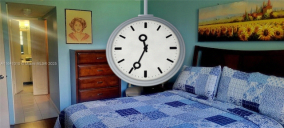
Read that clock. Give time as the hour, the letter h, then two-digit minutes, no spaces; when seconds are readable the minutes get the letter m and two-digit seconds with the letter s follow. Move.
11h34
